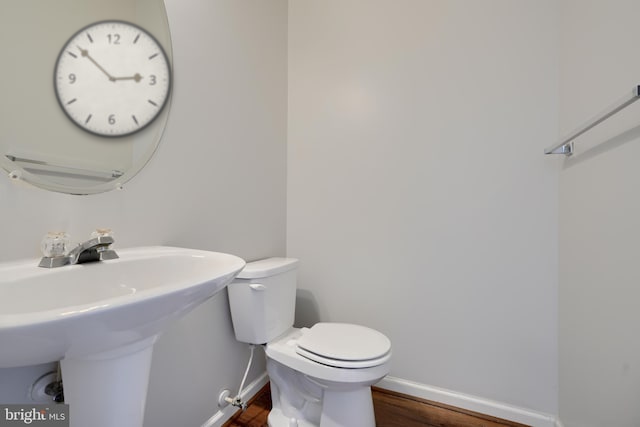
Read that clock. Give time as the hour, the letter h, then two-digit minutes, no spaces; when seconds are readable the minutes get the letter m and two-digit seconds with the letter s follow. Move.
2h52
